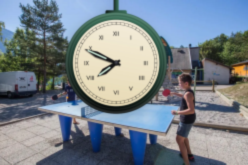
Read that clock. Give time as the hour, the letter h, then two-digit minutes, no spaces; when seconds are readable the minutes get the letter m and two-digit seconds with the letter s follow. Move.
7h49
